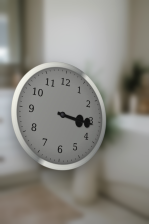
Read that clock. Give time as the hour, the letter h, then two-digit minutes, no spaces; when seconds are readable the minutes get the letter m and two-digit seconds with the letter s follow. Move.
3h16
